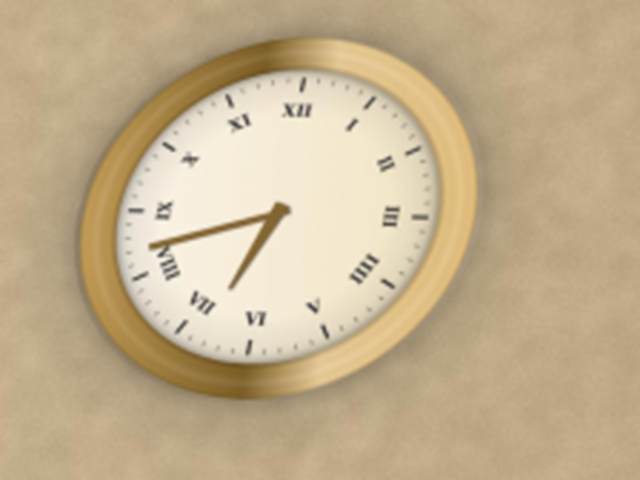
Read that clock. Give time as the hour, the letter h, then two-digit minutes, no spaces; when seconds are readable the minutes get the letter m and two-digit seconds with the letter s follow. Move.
6h42
